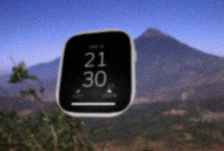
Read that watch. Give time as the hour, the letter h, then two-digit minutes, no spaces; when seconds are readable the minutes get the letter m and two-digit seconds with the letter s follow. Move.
21h30
